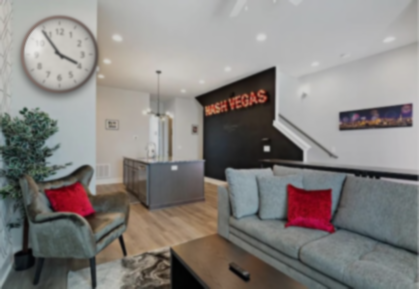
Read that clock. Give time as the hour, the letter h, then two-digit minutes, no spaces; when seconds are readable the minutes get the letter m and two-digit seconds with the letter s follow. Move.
3h54
